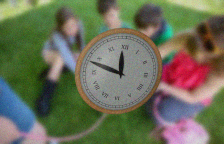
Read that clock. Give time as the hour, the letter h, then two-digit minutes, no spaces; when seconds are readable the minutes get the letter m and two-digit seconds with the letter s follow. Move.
11h48
